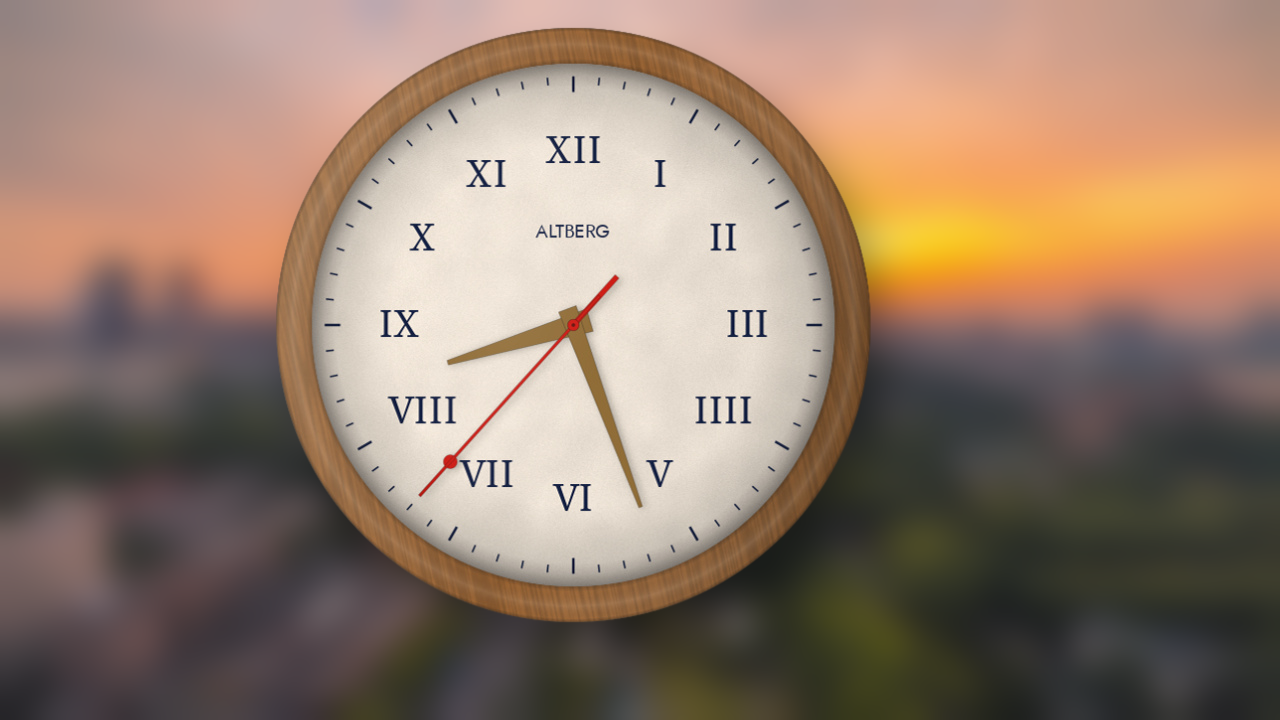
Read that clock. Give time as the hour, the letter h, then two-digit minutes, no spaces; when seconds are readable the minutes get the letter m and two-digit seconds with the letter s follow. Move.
8h26m37s
